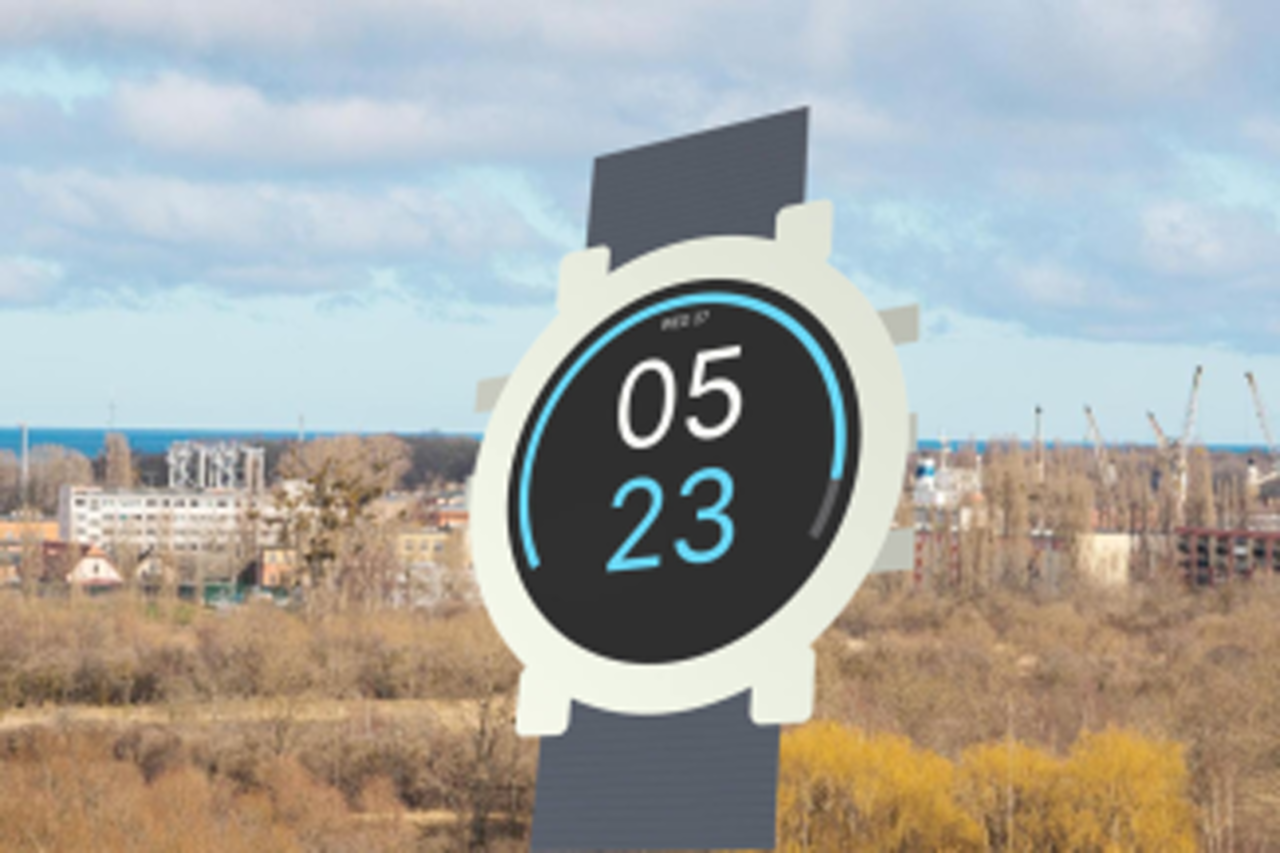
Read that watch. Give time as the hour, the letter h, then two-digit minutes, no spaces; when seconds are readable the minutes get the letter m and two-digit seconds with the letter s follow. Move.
5h23
